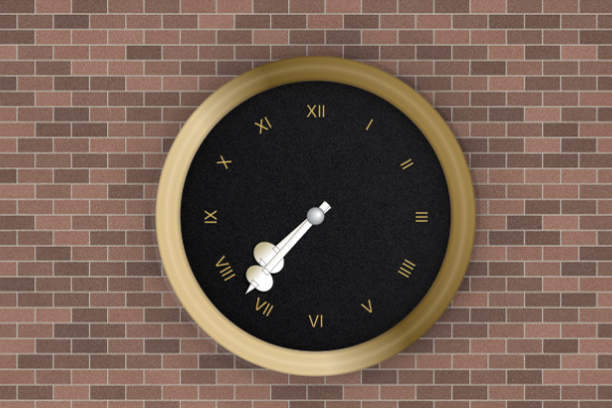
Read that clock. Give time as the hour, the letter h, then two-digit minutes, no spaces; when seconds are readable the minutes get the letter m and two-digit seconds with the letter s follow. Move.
7h37
